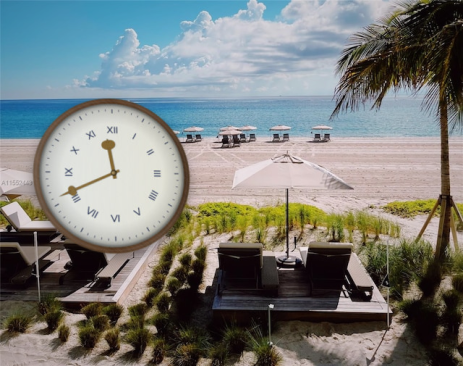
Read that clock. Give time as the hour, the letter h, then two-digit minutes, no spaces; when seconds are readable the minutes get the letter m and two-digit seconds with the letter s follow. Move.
11h41
